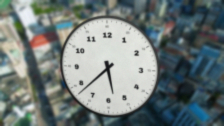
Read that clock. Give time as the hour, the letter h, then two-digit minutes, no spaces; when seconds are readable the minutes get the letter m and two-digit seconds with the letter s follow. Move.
5h38
